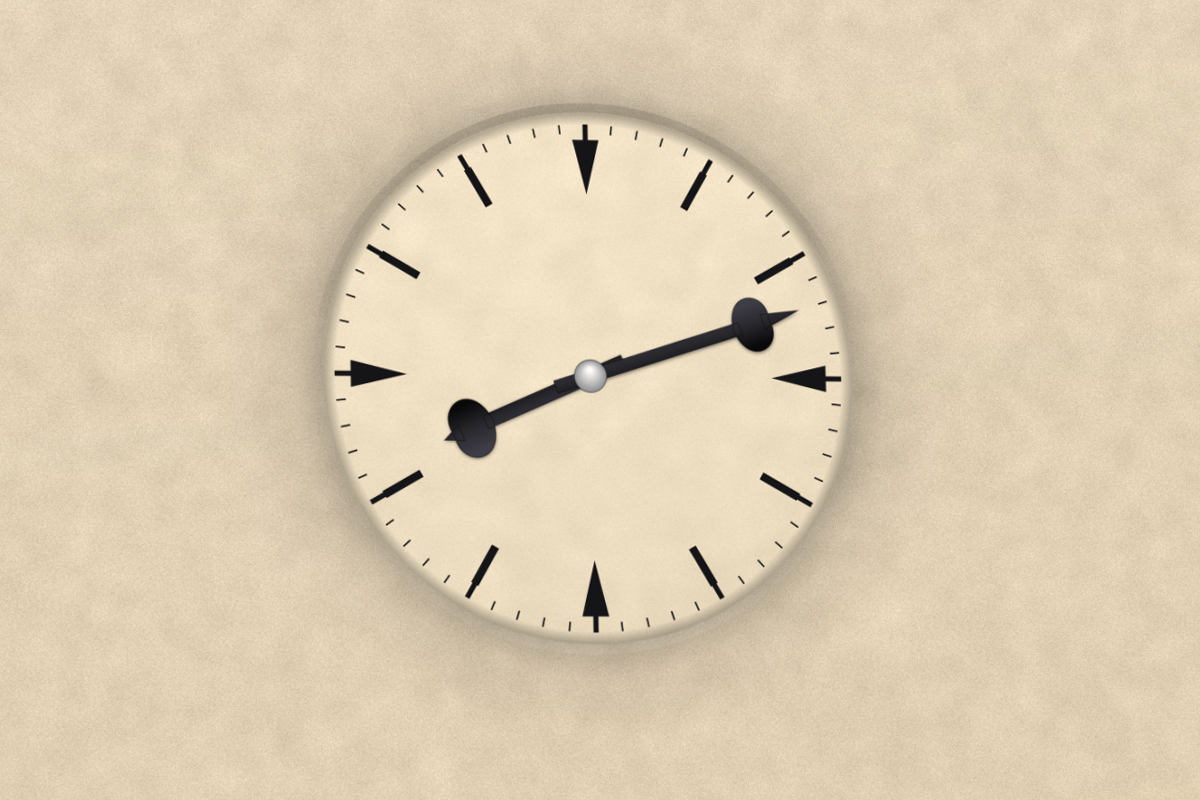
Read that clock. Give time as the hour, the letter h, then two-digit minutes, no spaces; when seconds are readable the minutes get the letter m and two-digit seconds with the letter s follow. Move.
8h12
